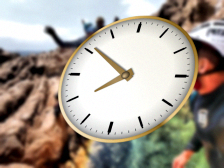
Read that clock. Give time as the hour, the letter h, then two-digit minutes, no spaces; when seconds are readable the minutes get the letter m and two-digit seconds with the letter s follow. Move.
7h51
